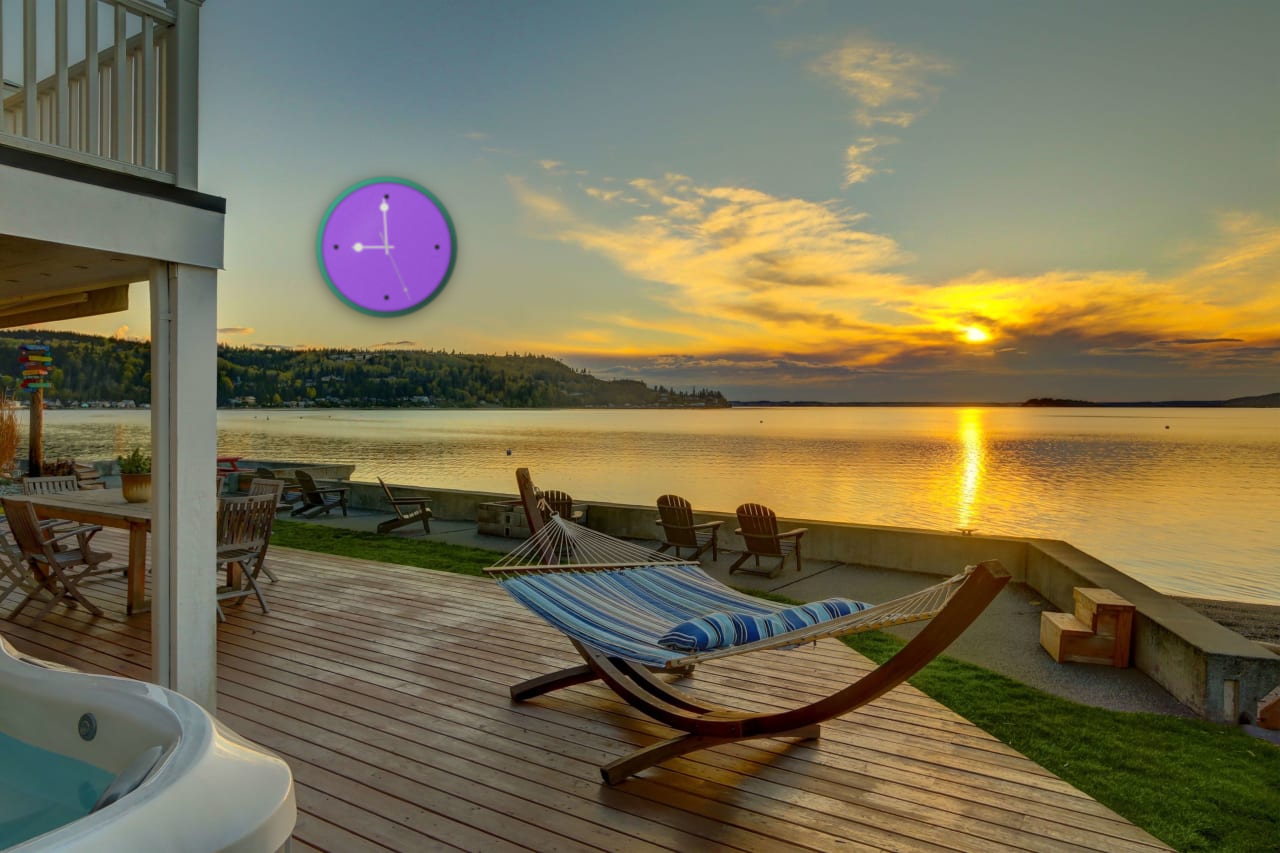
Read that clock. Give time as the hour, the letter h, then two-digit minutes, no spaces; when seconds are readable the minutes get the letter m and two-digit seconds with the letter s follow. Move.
8h59m26s
